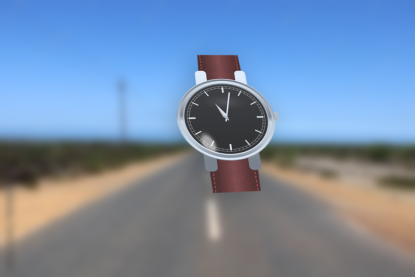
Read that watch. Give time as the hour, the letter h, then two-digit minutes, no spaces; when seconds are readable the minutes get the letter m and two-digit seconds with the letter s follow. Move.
11h02
